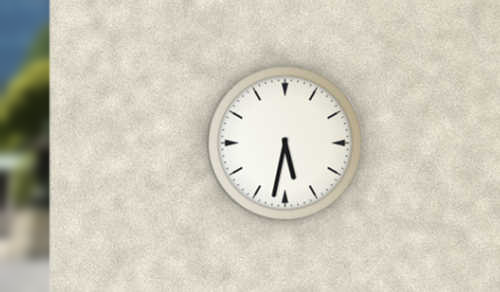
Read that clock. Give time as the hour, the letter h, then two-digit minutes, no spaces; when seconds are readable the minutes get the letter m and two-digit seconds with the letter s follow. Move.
5h32
